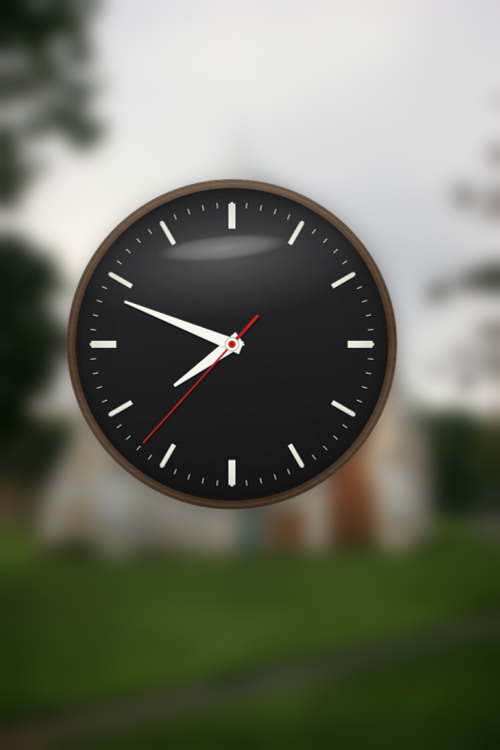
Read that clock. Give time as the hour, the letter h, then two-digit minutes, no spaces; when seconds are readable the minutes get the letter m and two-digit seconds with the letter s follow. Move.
7h48m37s
